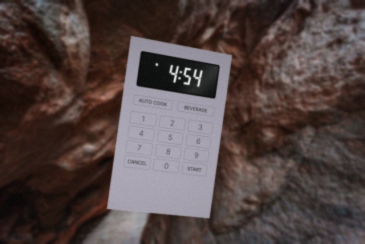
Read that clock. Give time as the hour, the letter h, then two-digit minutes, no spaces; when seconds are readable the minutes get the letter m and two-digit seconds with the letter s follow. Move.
4h54
